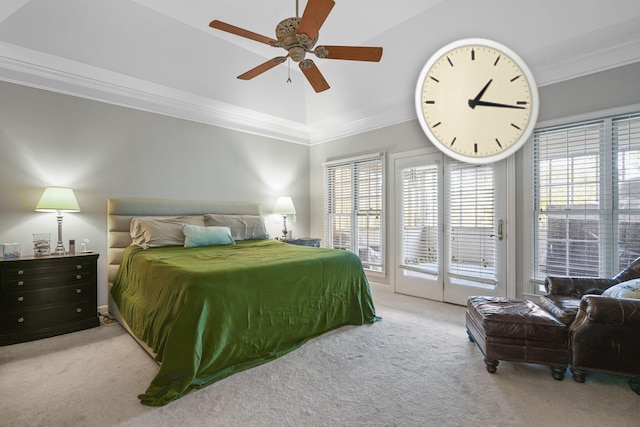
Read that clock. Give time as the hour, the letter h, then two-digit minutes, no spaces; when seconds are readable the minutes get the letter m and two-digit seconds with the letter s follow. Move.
1h16
